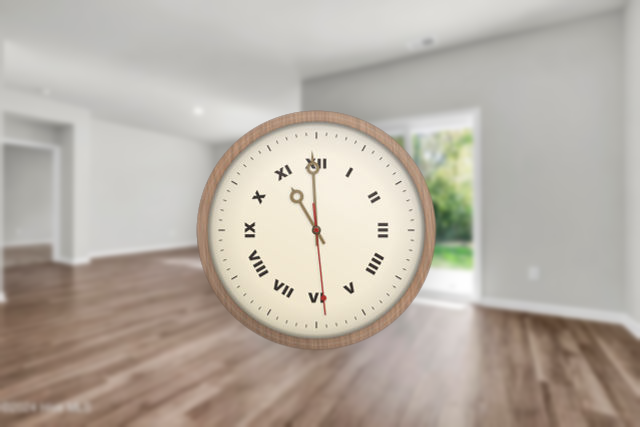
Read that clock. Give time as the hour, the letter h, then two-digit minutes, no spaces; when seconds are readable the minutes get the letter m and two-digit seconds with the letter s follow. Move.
10h59m29s
